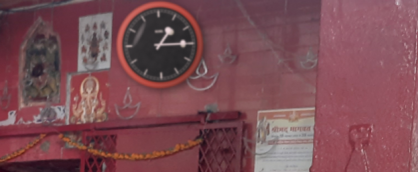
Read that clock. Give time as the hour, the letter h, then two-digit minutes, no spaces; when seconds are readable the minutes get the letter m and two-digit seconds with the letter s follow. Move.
1h15
